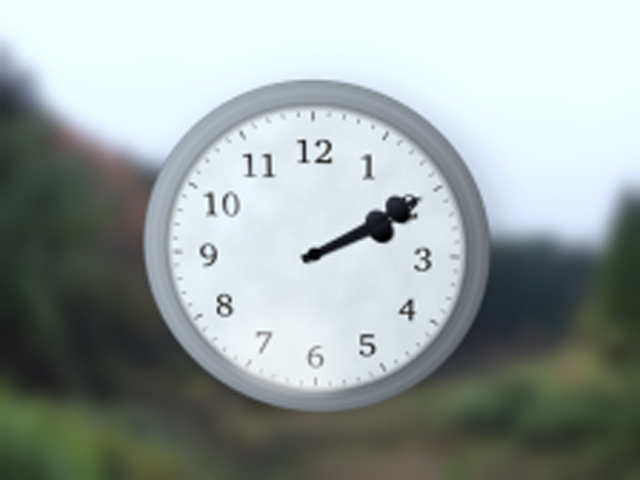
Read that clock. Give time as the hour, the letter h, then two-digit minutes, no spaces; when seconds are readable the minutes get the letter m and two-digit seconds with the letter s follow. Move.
2h10
